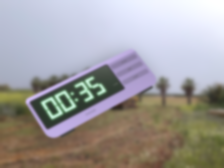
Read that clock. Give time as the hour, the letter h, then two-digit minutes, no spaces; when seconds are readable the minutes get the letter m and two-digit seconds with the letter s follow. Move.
0h35
